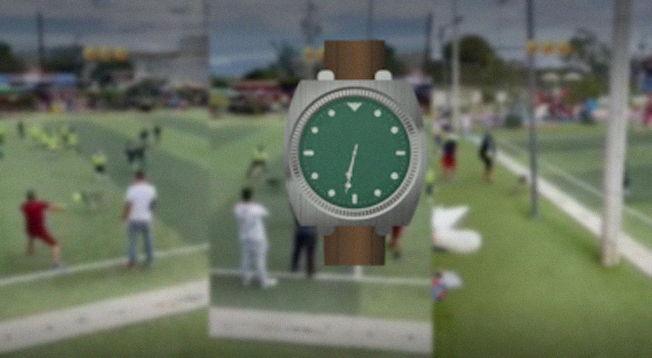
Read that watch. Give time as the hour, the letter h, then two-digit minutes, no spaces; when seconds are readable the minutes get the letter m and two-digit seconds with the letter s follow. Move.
6h32
